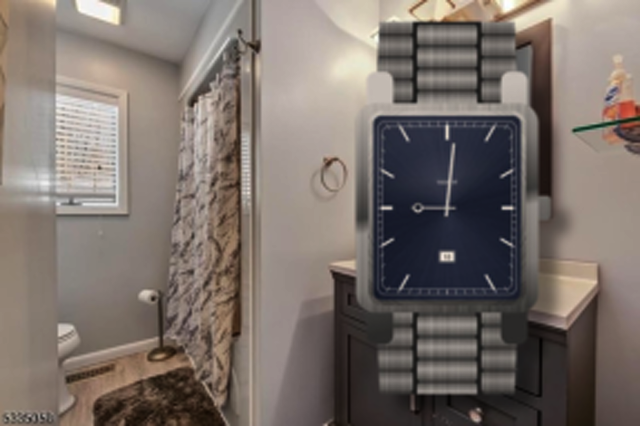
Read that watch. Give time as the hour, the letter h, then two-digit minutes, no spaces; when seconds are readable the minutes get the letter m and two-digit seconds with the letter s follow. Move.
9h01
